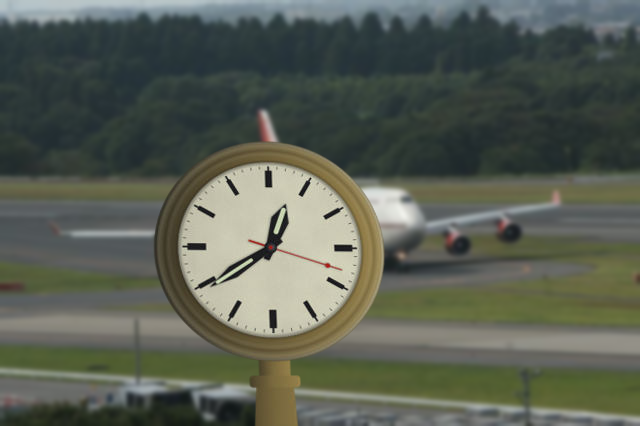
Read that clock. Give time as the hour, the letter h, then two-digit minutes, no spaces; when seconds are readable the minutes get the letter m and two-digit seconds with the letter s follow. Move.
12h39m18s
